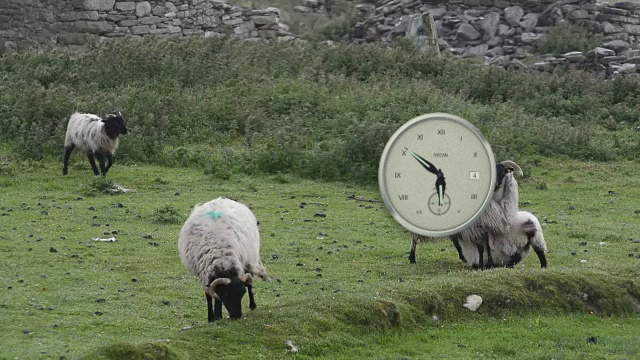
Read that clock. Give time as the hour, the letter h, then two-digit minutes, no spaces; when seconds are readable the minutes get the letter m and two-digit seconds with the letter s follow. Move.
5h51
